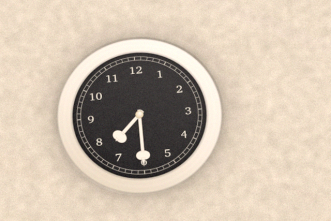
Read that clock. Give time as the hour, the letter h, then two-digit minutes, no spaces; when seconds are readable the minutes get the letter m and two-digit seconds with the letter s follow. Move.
7h30
